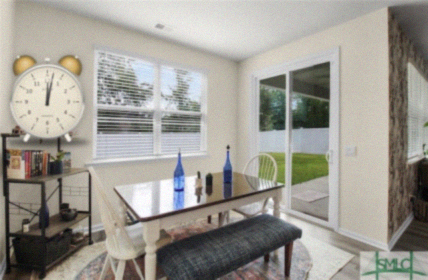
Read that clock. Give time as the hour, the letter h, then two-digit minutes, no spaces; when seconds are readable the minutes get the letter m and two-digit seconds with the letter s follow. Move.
12h02
